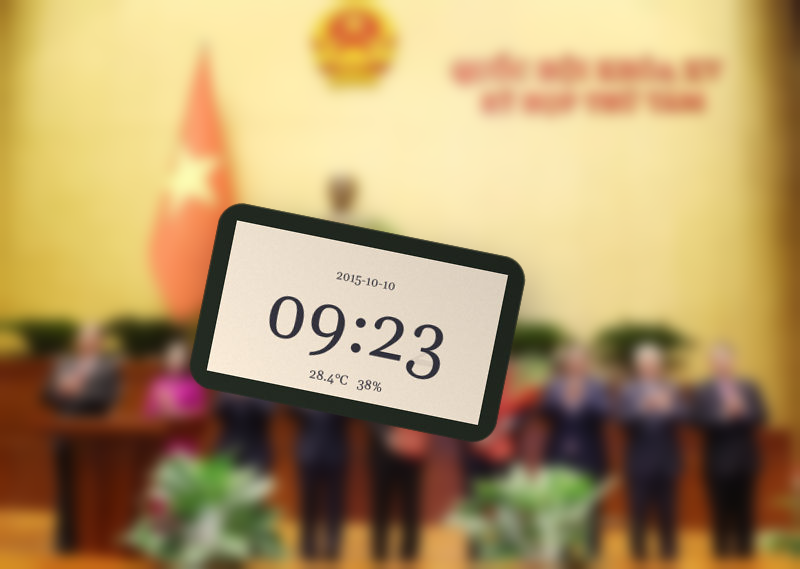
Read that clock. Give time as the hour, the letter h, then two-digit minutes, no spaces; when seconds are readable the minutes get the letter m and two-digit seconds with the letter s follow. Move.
9h23
